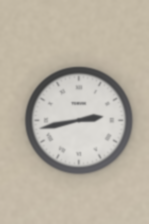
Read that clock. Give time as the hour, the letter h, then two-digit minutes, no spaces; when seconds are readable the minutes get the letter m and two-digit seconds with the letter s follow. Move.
2h43
